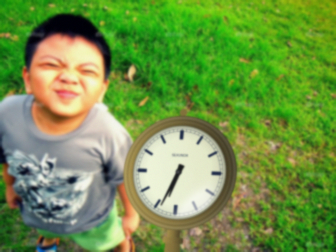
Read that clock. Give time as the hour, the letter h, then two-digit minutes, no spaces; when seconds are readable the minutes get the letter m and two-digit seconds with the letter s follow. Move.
6h34
